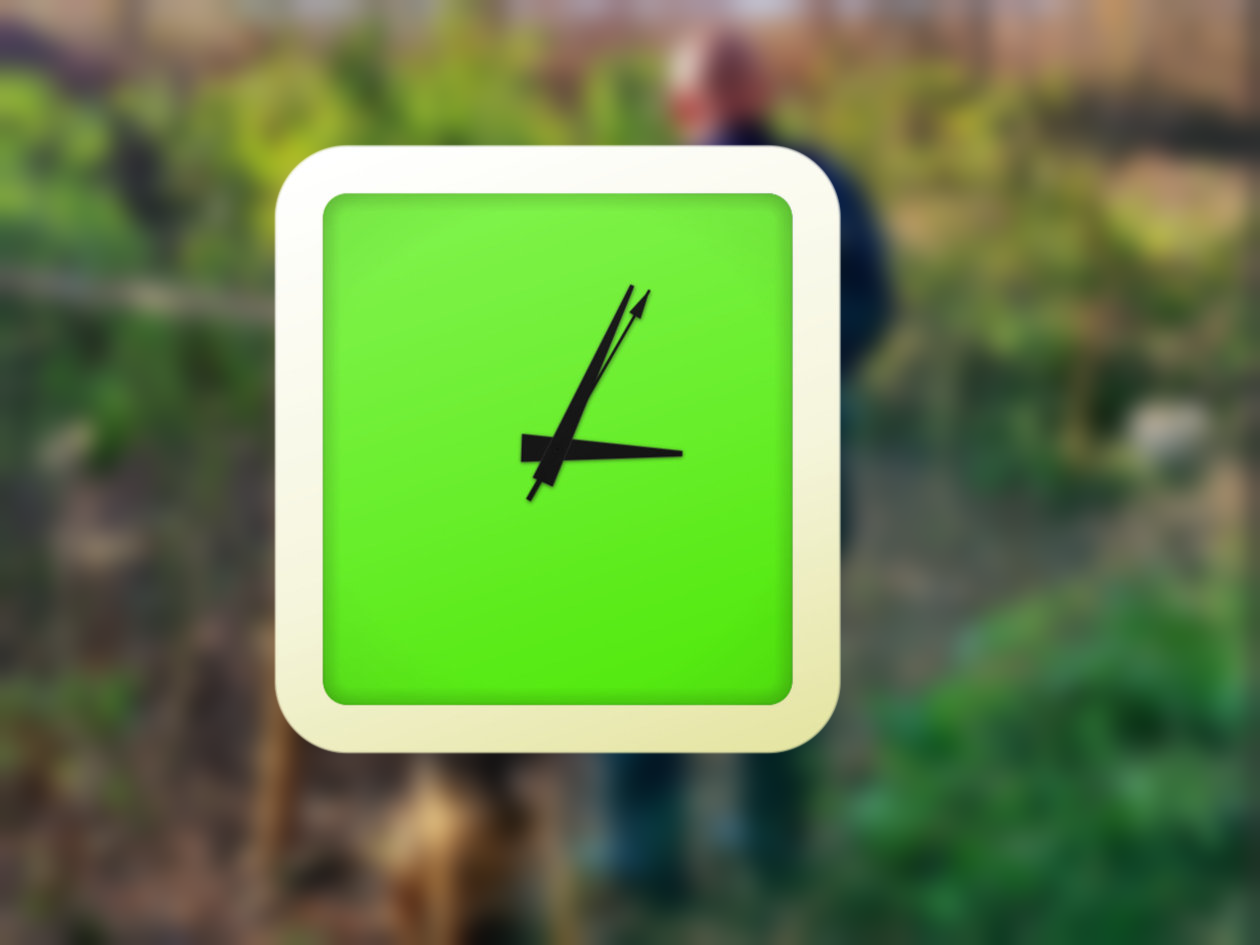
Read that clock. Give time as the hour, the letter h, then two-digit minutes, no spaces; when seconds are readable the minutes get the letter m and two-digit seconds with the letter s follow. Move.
3h04m05s
